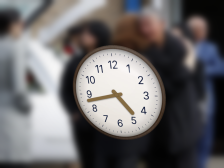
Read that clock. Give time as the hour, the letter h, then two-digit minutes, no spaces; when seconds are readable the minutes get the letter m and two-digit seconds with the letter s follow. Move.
4h43
